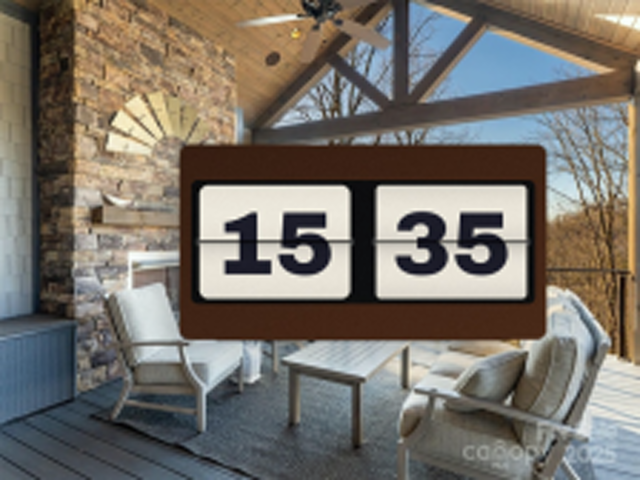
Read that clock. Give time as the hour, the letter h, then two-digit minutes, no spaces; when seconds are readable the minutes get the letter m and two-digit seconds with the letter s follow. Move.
15h35
